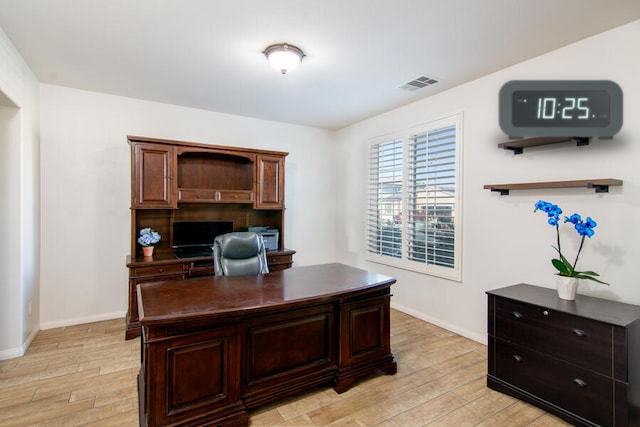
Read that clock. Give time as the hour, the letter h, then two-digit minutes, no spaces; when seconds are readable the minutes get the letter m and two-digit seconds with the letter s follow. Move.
10h25
